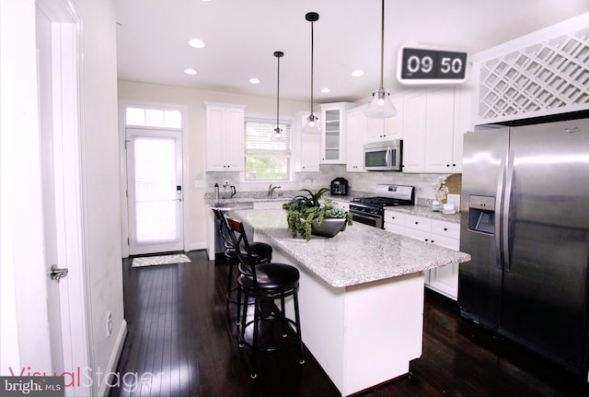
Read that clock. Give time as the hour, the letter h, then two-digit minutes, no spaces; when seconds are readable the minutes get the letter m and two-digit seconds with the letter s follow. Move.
9h50
